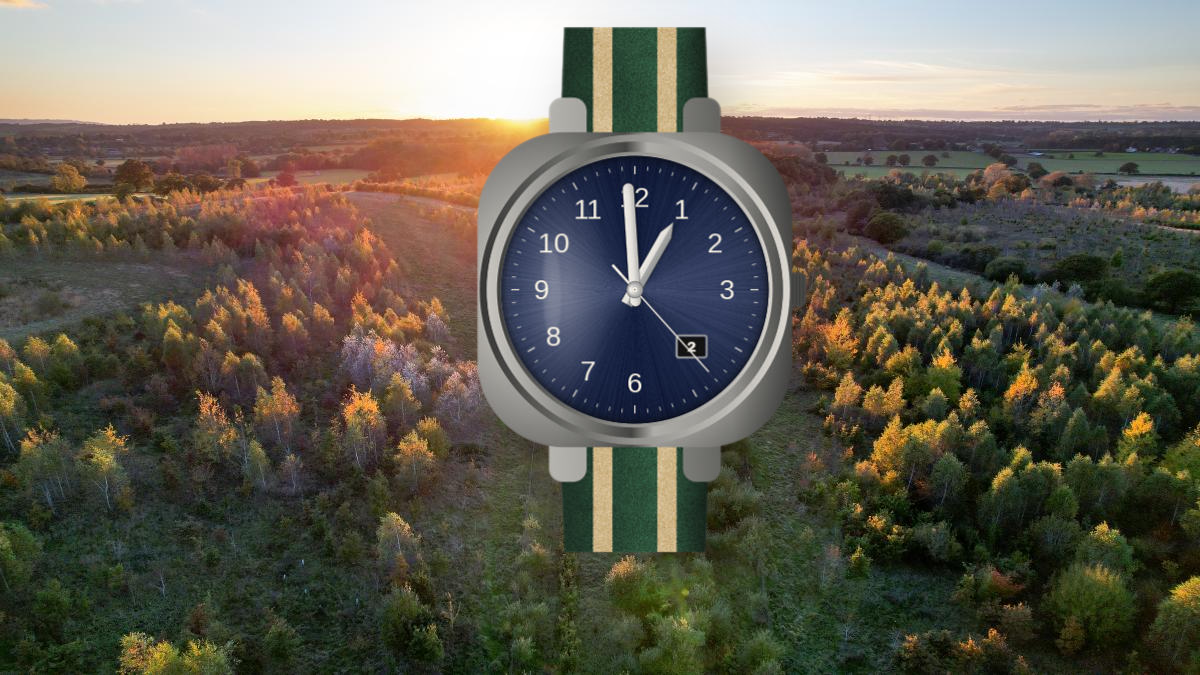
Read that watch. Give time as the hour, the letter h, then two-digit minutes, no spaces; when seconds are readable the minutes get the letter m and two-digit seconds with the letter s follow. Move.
12h59m23s
